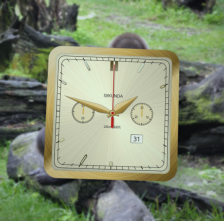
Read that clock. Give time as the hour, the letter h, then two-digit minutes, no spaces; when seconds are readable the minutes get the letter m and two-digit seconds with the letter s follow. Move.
1h48
